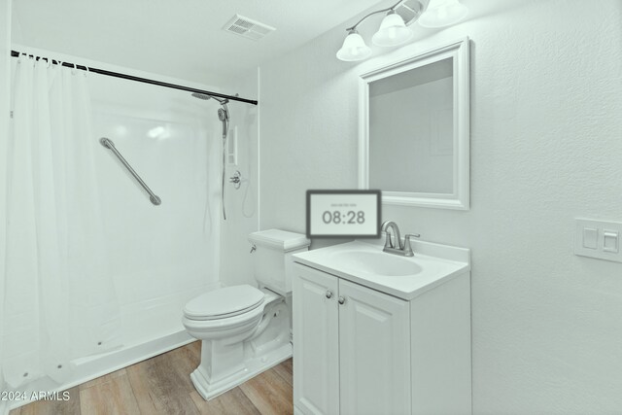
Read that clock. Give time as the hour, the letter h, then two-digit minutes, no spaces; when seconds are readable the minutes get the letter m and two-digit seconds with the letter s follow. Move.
8h28
